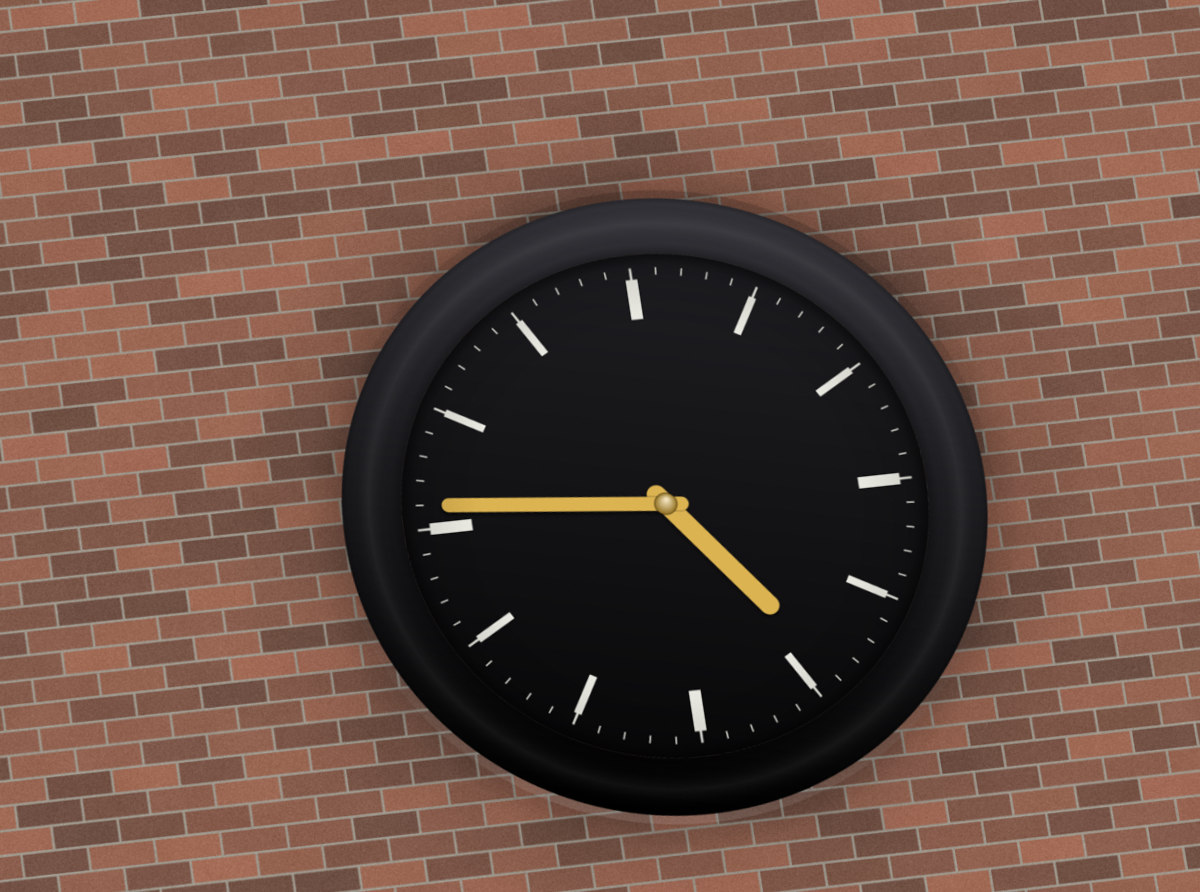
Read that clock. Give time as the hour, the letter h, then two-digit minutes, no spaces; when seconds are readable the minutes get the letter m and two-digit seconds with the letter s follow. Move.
4h46
